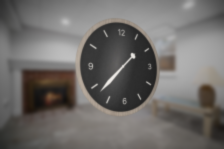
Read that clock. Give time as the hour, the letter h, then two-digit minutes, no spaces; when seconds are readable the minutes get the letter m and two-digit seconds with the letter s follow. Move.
1h38
